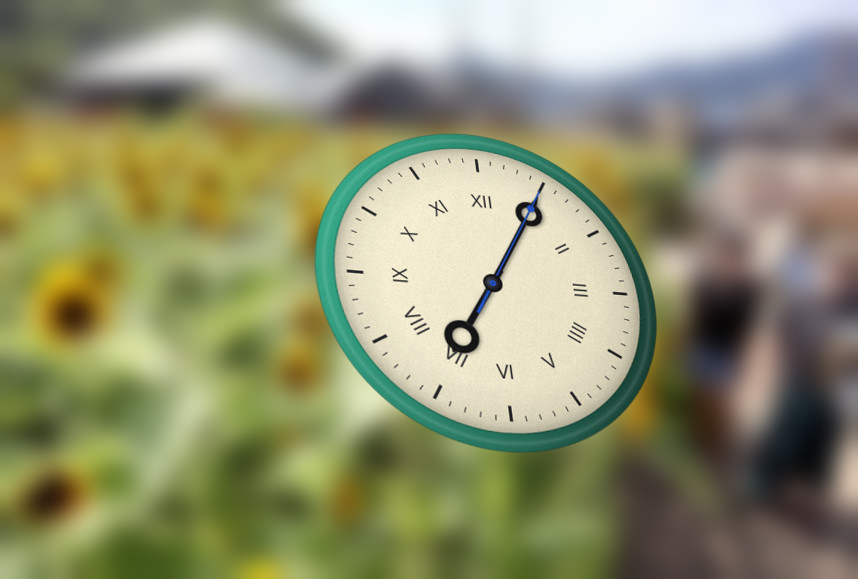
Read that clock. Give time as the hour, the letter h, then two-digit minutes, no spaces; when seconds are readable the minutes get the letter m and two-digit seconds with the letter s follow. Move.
7h05m05s
